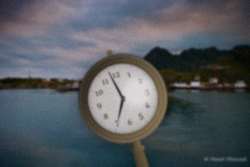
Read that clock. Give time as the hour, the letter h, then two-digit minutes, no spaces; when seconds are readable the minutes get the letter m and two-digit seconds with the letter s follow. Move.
6h58
